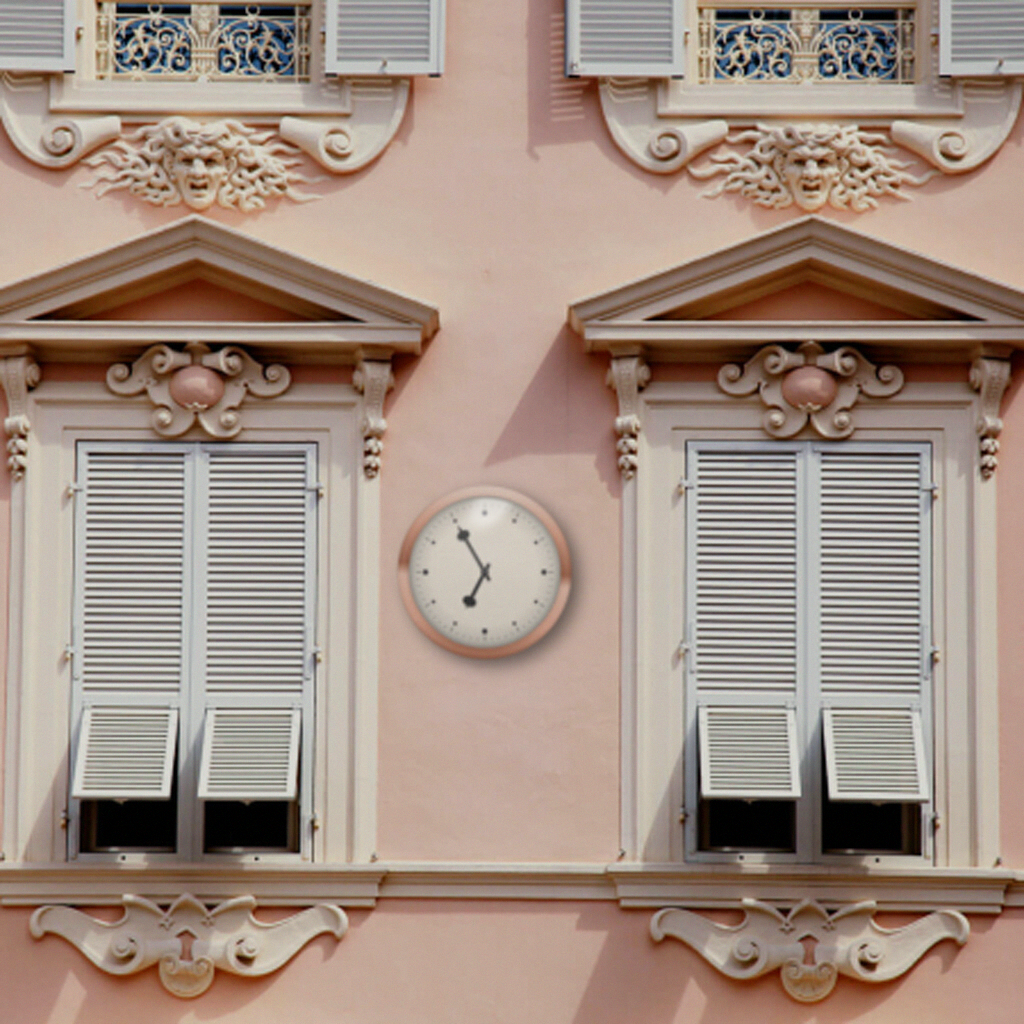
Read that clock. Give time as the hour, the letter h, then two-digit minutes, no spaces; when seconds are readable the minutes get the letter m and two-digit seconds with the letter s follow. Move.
6h55
